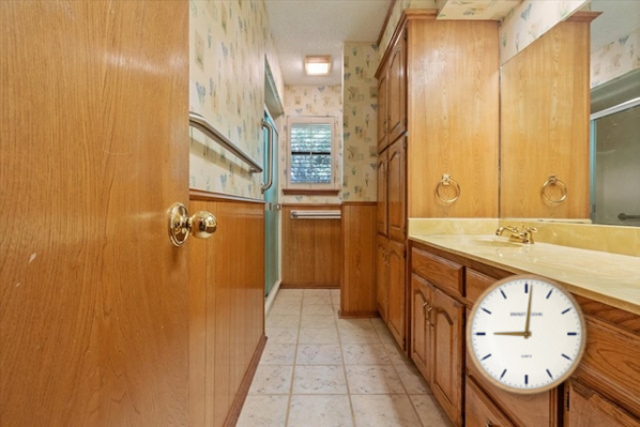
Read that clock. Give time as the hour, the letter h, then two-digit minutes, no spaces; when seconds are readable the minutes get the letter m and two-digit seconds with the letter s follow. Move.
9h01
